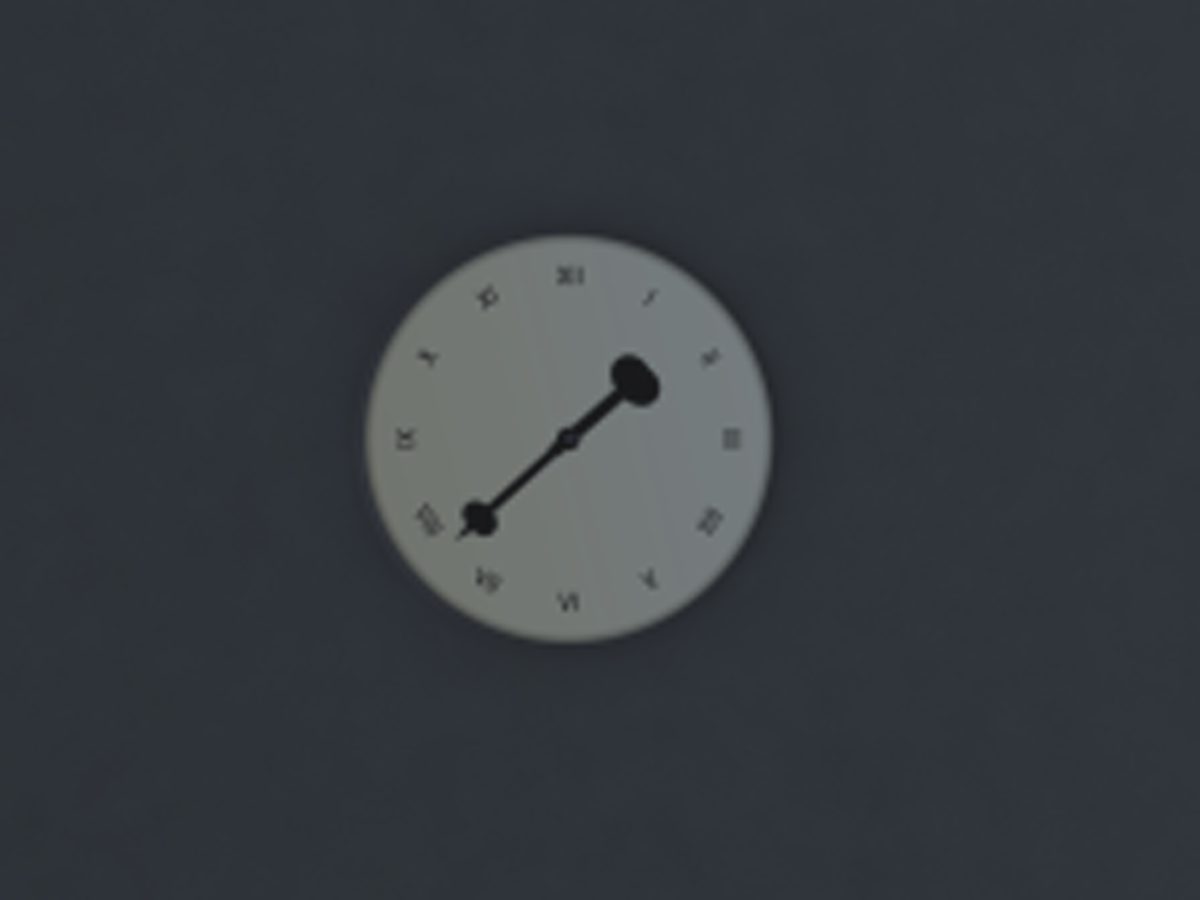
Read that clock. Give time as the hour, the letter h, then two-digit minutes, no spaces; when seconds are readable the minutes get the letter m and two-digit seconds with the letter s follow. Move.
1h38
